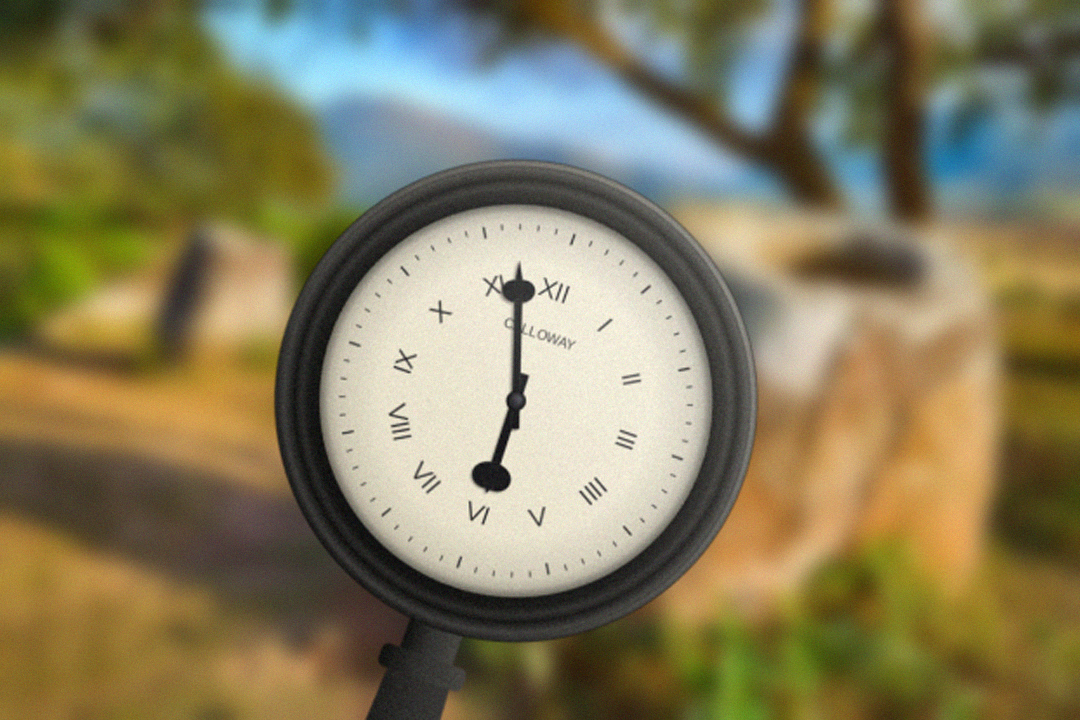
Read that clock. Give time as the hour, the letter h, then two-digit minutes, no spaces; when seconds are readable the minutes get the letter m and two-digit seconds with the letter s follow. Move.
5h57
